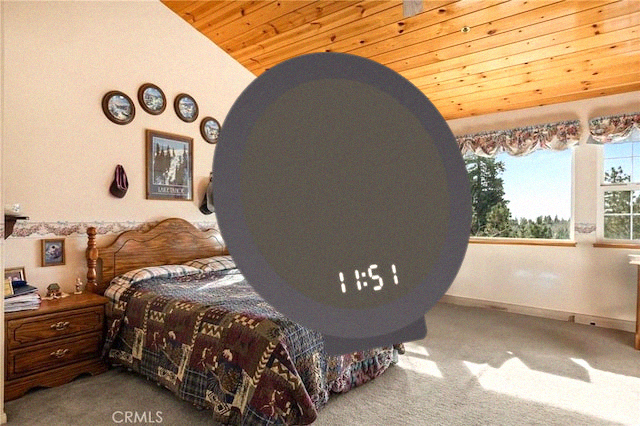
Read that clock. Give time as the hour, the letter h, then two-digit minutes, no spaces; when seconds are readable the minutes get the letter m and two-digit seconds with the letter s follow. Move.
11h51
